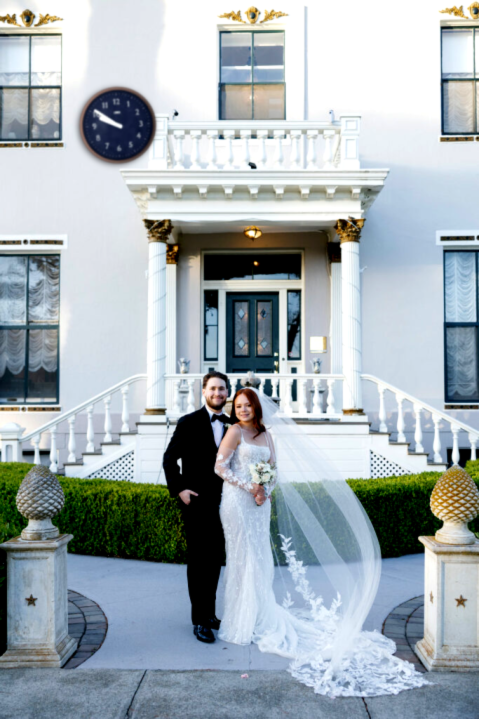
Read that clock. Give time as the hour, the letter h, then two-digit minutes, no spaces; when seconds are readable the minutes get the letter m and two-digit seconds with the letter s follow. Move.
9h51
